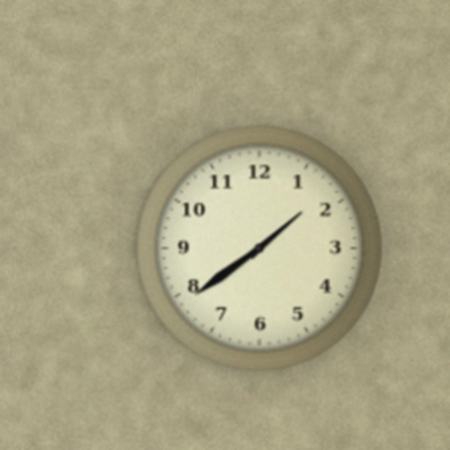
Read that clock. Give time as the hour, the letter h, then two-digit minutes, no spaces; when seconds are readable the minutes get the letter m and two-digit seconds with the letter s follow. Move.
1h39
